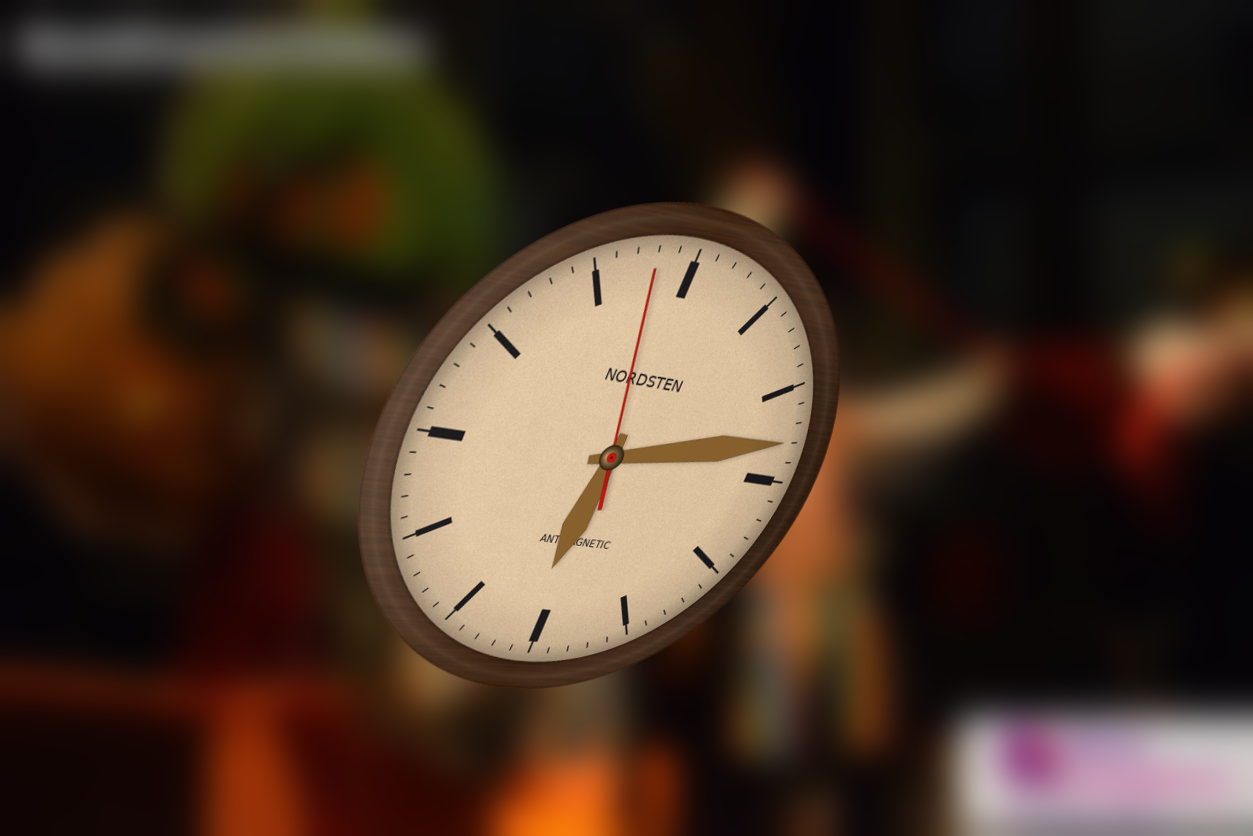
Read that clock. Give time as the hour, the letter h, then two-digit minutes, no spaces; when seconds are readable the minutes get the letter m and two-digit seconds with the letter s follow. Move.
6h12m58s
